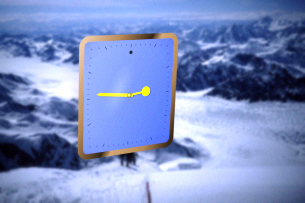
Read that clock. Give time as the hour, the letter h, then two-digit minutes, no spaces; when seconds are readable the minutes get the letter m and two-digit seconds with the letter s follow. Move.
2h46
